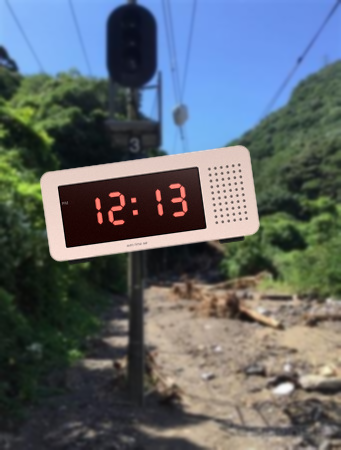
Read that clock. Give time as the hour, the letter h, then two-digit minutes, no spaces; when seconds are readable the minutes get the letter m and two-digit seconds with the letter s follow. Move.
12h13
